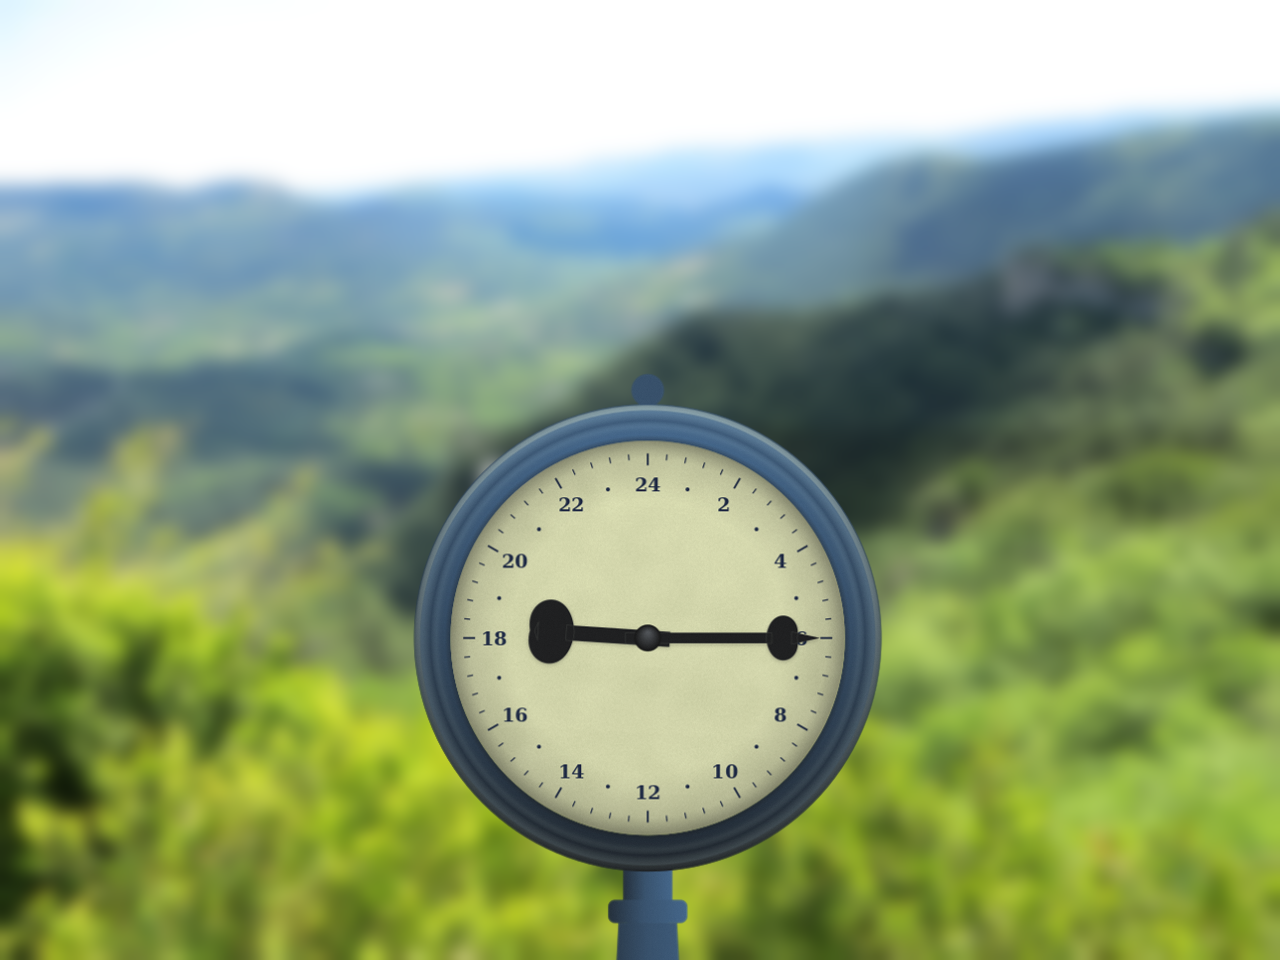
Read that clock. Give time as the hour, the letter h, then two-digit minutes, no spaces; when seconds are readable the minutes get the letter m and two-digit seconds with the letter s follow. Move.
18h15
